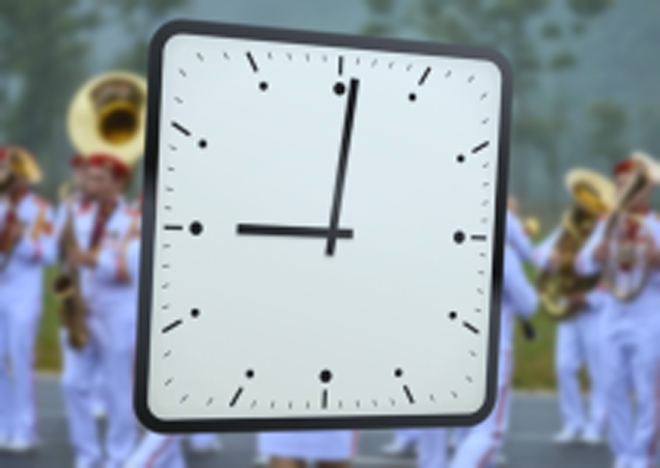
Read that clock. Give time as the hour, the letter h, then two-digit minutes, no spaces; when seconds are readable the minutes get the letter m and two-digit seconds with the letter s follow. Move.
9h01
